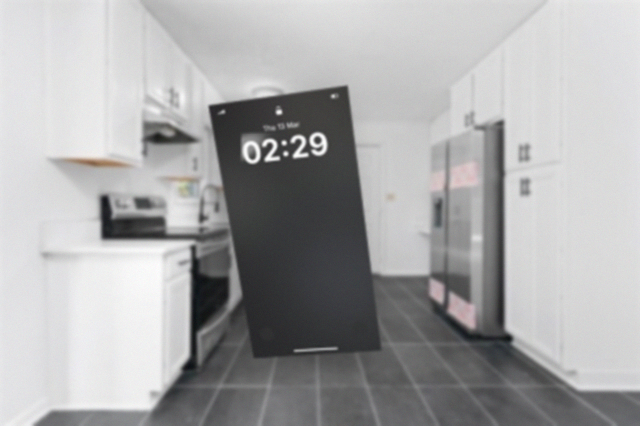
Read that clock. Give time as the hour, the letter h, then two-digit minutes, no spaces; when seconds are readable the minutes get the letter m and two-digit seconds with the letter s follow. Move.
2h29
